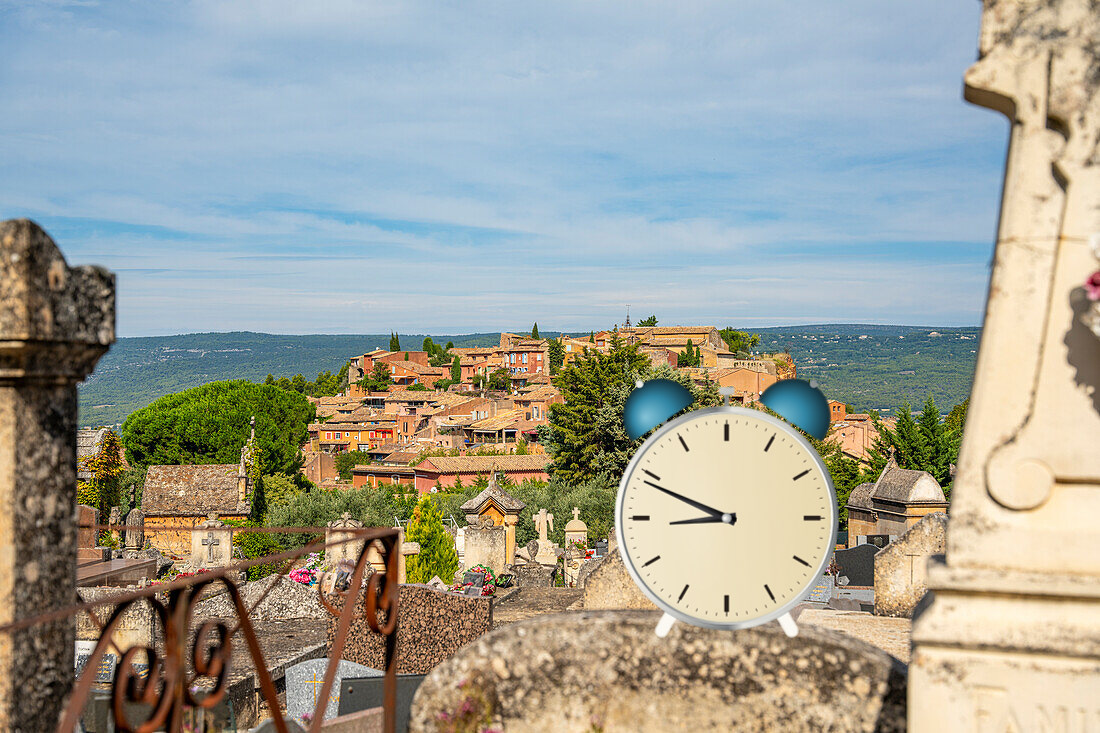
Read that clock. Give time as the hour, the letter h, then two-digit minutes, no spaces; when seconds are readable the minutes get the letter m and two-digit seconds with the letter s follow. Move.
8h49
